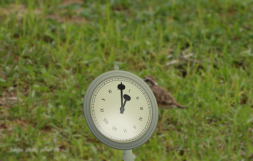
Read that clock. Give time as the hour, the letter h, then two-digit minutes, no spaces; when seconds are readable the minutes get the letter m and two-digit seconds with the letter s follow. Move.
1h01
